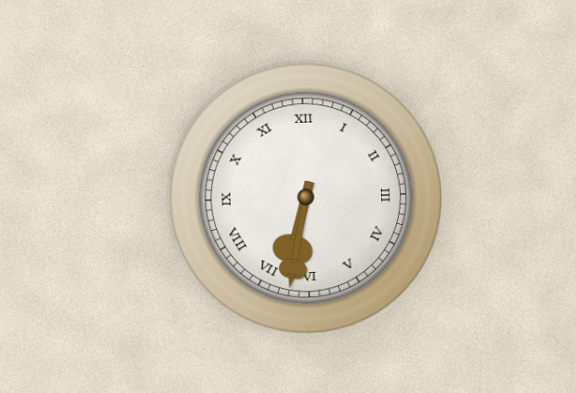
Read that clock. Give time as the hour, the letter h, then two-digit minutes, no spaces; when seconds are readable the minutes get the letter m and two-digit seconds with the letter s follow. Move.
6h32
